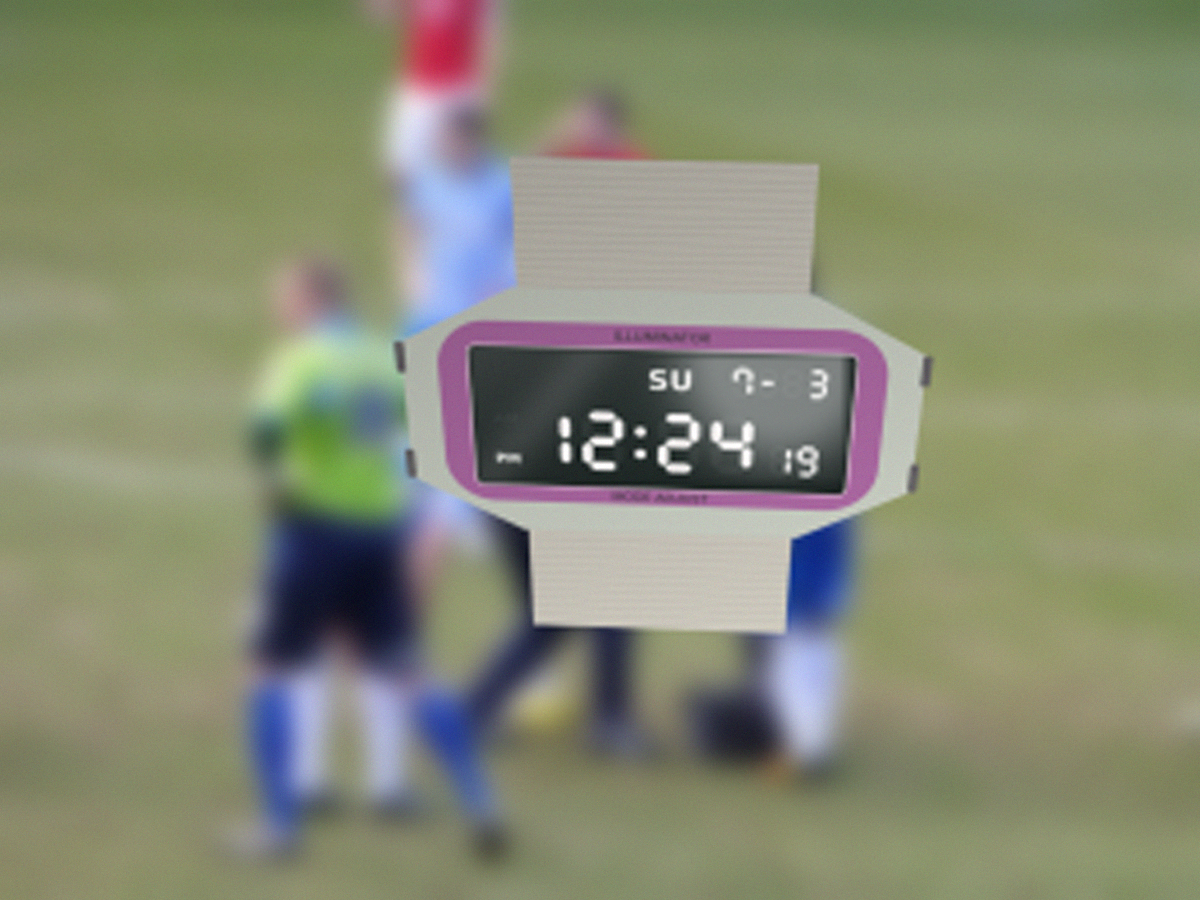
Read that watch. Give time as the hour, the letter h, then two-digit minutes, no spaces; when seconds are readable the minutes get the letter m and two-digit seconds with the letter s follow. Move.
12h24m19s
